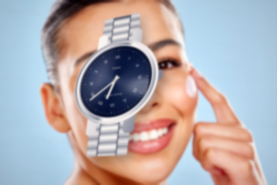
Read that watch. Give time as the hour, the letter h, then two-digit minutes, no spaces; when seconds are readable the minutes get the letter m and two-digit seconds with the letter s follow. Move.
6h39
